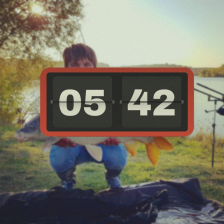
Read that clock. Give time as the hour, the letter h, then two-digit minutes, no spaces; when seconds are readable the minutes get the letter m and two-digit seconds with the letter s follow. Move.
5h42
